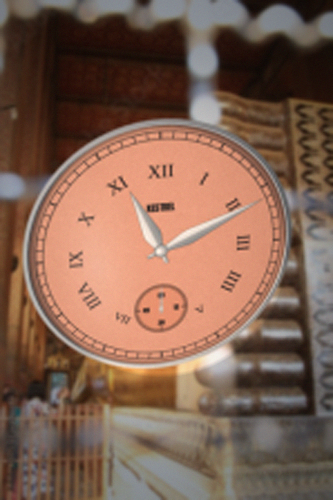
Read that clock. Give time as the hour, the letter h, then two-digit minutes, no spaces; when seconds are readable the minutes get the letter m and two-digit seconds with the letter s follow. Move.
11h11
